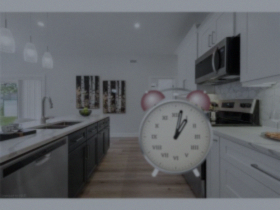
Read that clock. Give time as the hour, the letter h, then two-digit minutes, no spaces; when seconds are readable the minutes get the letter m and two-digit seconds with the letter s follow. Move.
1h02
